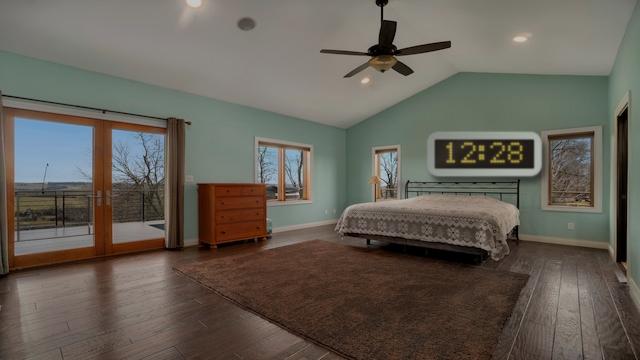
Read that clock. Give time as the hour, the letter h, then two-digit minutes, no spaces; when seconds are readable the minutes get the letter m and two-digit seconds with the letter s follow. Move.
12h28
